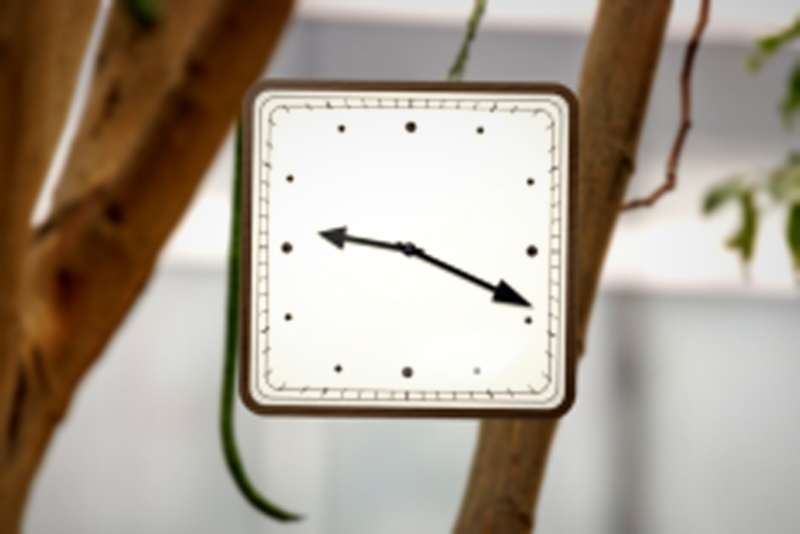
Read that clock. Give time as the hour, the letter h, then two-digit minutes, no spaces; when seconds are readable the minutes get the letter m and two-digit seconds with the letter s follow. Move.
9h19
